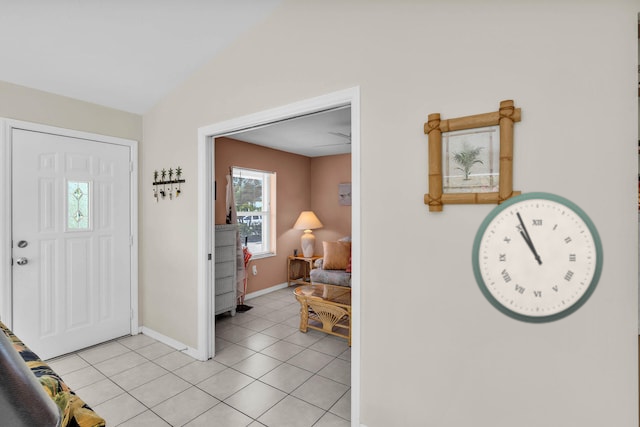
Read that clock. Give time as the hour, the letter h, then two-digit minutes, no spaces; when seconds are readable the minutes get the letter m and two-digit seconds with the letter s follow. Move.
10h56
